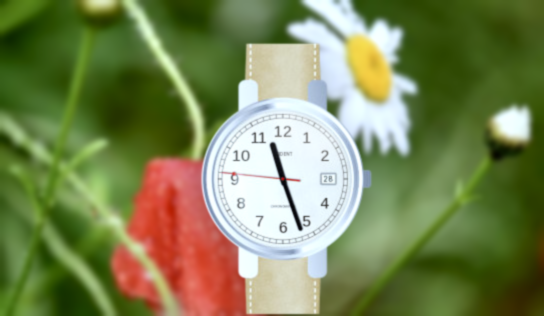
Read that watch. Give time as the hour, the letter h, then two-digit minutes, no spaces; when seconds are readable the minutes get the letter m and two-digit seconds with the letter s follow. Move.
11h26m46s
